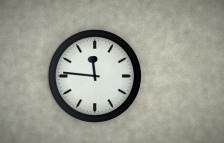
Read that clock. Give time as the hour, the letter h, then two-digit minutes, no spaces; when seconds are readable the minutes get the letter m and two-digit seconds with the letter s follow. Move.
11h46
